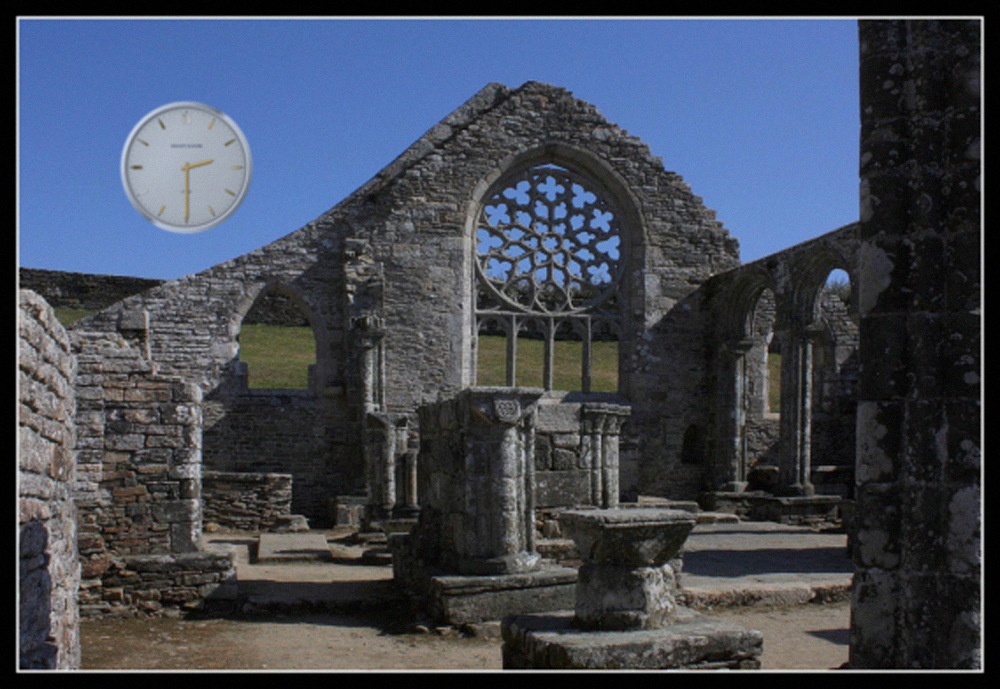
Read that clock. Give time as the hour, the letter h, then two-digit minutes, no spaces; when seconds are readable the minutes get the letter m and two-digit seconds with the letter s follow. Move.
2h30
